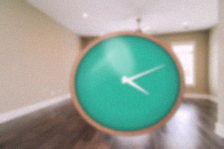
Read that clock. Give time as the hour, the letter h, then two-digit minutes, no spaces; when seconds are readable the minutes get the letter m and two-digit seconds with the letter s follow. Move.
4h11
